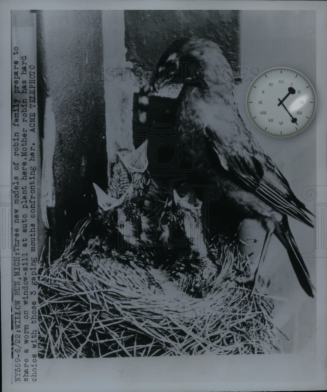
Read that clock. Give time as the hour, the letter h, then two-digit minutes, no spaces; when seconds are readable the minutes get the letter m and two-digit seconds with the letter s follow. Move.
1h24
